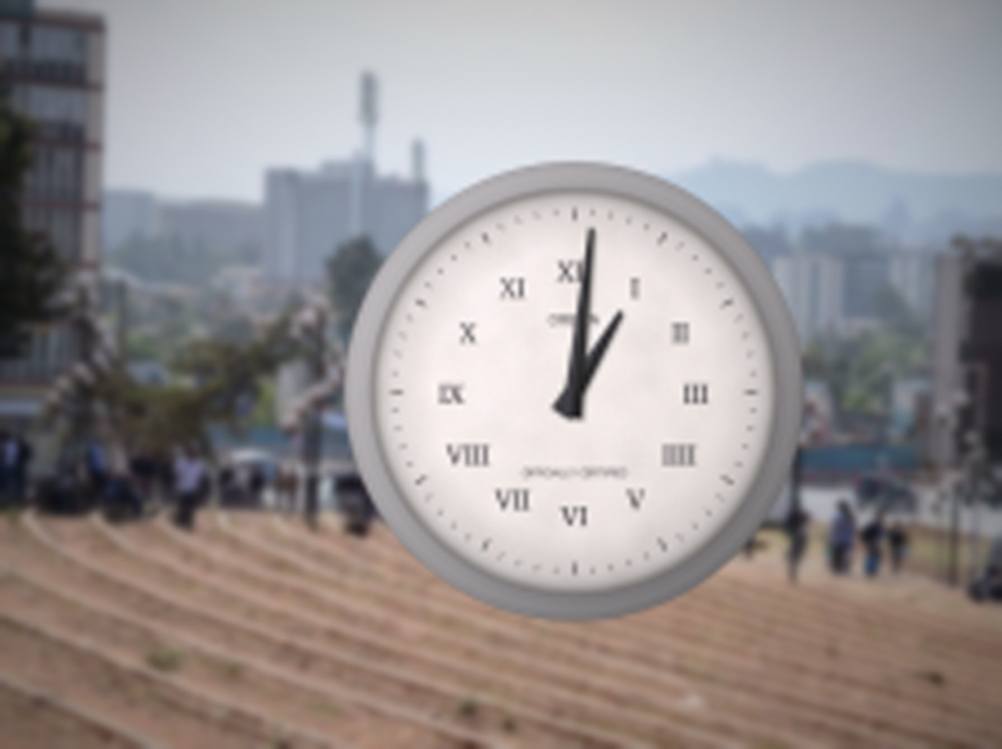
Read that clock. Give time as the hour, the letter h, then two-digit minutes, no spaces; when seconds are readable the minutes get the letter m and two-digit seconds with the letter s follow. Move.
1h01
